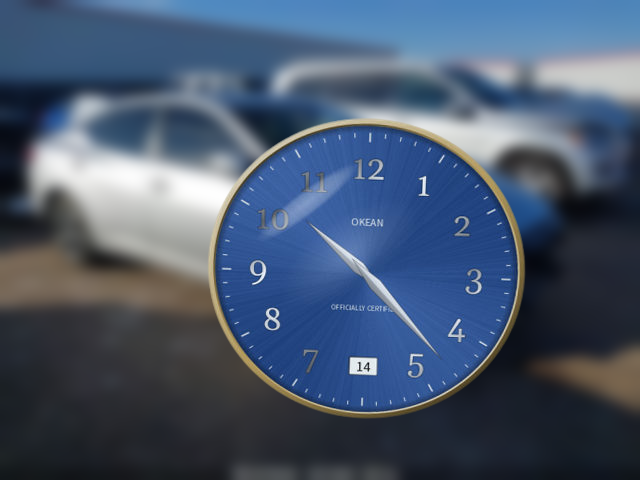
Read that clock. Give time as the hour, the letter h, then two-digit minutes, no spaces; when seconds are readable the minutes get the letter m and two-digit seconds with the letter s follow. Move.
10h23
